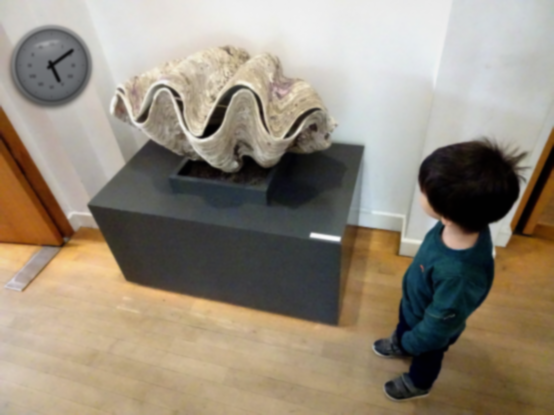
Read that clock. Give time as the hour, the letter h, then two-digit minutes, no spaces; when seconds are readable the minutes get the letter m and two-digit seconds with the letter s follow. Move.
5h09
